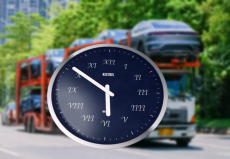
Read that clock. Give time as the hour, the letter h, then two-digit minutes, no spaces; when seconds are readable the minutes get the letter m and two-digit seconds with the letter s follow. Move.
5h51
